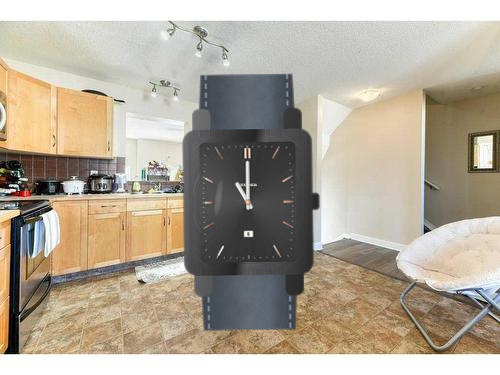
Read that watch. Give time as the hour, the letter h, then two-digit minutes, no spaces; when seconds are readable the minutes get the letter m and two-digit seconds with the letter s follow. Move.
11h00
